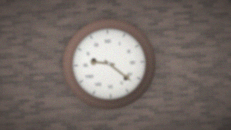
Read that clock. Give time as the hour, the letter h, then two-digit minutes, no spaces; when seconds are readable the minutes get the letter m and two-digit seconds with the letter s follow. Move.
9h22
